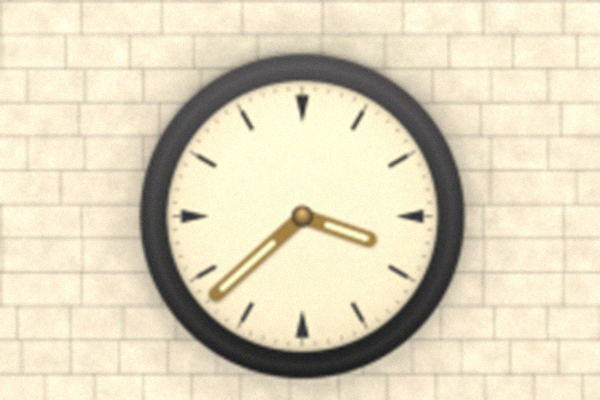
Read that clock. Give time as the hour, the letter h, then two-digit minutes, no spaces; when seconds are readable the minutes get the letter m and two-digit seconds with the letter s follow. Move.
3h38
